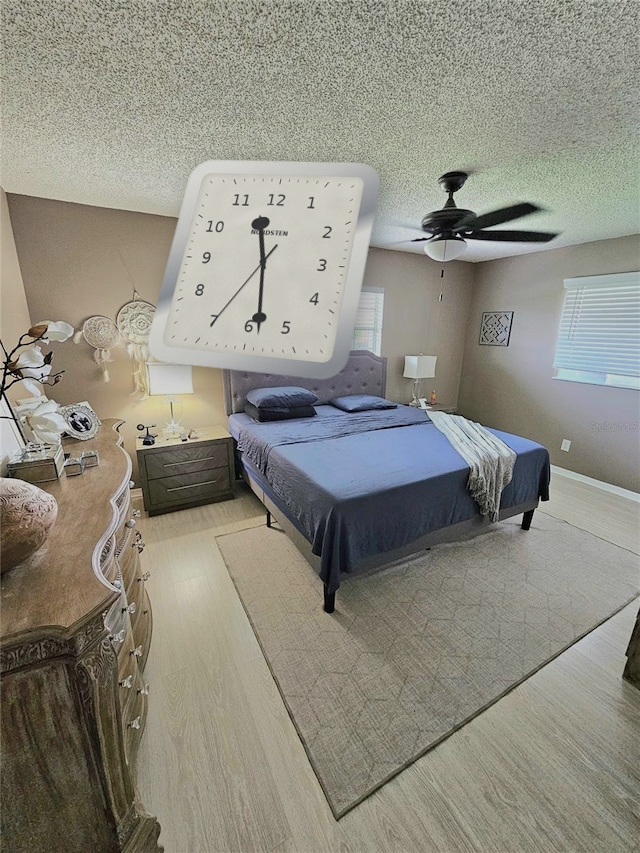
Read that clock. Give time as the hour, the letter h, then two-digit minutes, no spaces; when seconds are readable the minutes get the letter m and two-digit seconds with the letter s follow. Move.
11h28m35s
